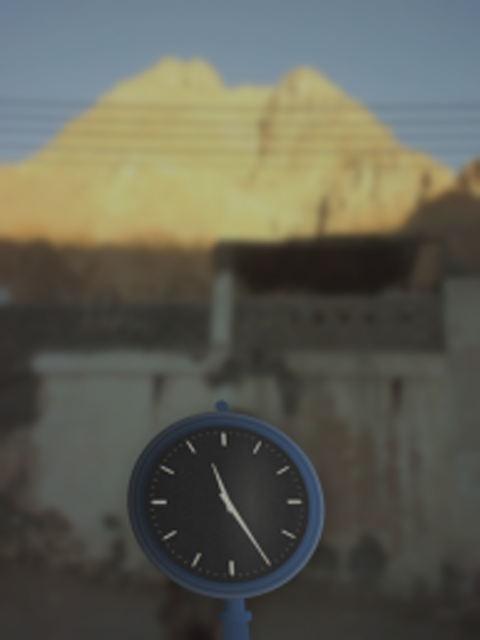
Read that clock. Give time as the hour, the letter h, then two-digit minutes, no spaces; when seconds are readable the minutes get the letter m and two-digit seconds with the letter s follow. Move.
11h25
